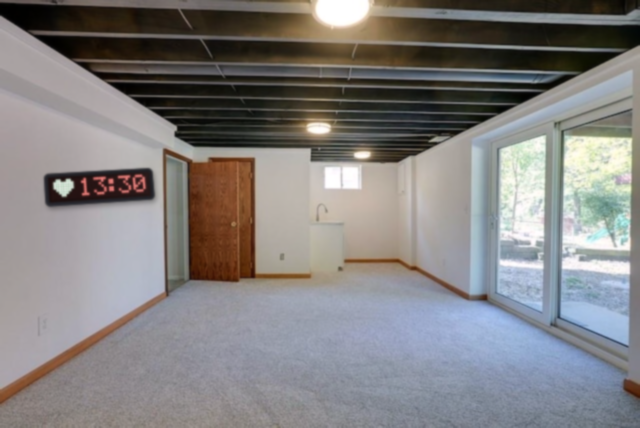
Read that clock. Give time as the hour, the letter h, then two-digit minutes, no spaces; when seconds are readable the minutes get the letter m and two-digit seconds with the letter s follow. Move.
13h30
